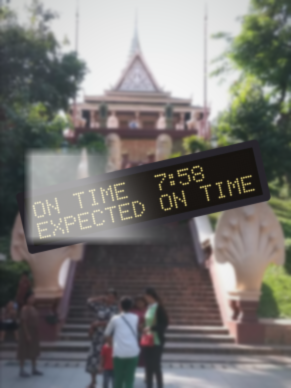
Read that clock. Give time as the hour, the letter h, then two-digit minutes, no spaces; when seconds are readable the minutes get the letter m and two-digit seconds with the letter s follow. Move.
7h58
